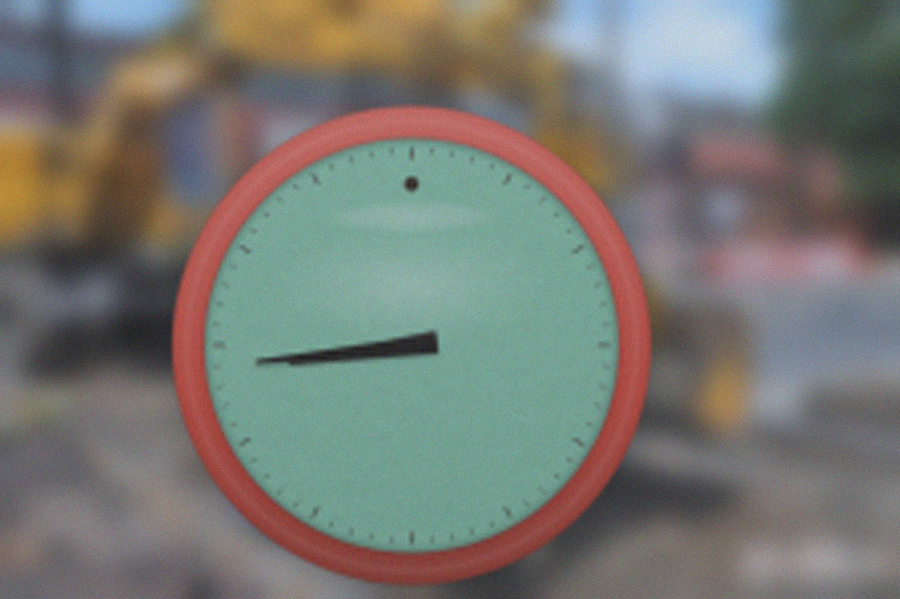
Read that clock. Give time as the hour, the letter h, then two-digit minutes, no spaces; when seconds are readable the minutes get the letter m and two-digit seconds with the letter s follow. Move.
8h44
